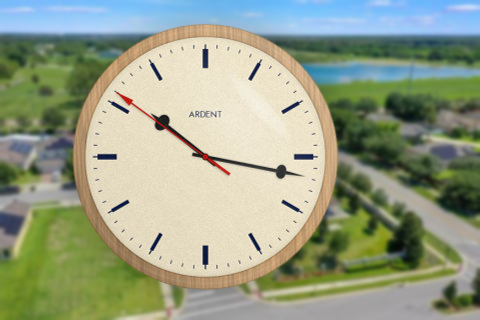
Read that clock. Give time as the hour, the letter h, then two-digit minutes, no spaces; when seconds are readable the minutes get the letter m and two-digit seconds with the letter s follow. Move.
10h16m51s
